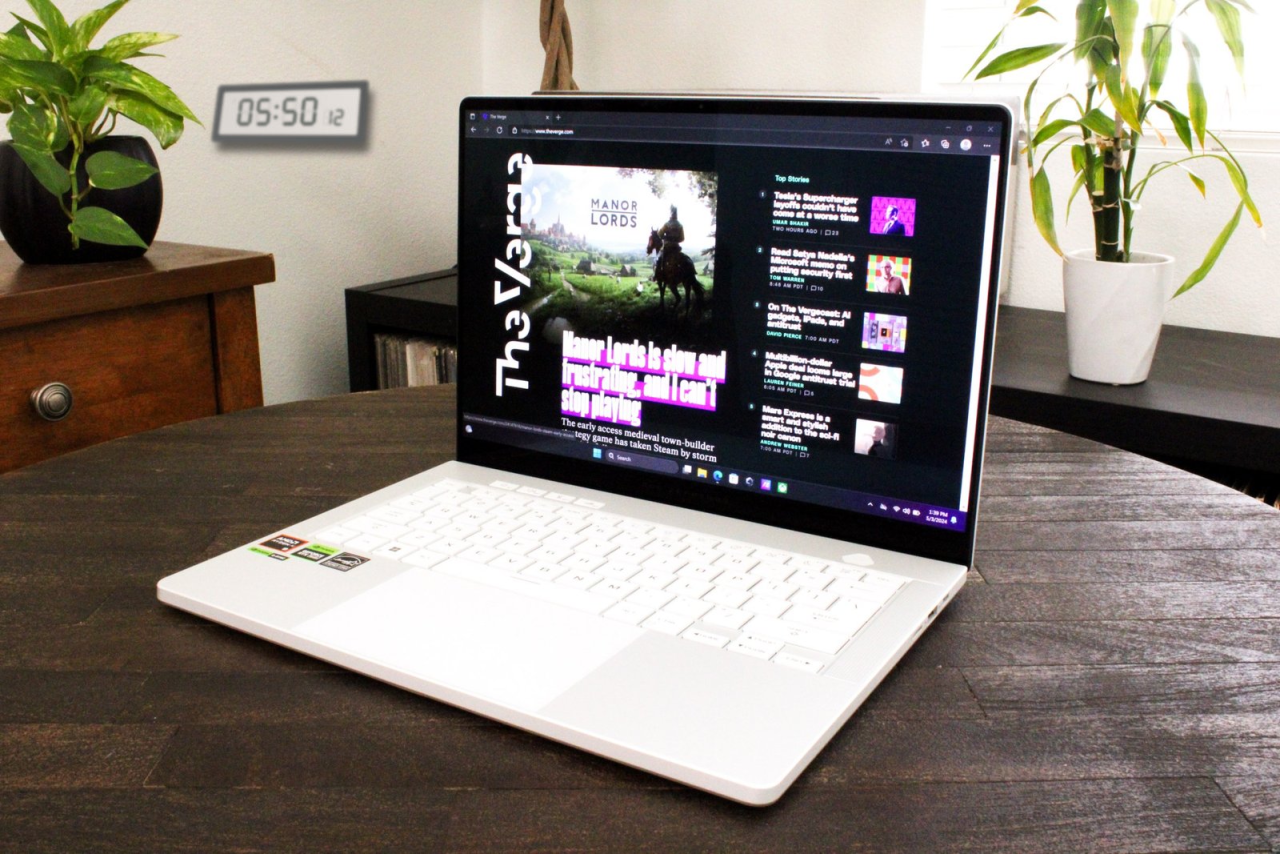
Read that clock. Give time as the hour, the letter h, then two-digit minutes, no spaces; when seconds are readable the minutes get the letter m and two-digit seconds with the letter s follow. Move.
5h50m12s
